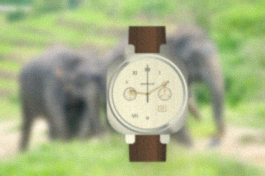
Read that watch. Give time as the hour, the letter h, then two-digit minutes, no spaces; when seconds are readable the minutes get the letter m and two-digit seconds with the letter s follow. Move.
9h10
